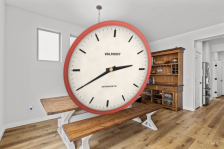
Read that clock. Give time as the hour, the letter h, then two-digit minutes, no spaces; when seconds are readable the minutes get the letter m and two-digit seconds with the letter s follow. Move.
2h40
